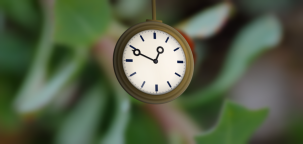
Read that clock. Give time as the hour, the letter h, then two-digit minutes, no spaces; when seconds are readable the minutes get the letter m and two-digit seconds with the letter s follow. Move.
12h49
